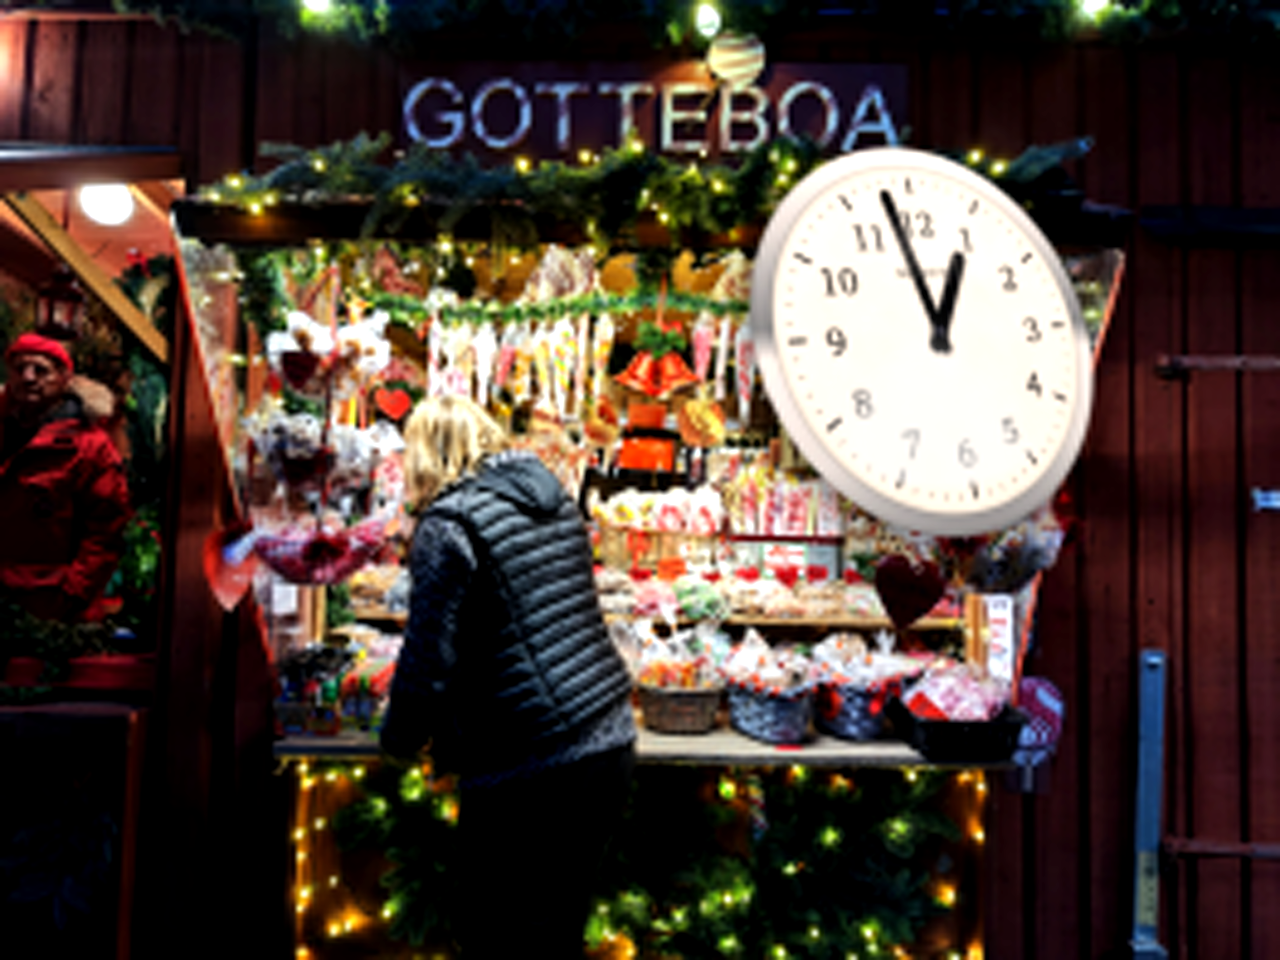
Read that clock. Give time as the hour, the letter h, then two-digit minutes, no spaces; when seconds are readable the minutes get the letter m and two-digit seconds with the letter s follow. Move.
12h58
